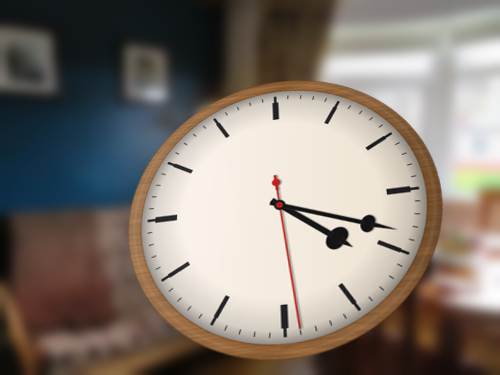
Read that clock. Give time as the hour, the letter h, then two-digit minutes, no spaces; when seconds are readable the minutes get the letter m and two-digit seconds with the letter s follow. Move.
4h18m29s
